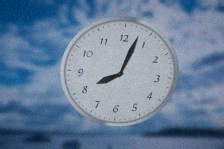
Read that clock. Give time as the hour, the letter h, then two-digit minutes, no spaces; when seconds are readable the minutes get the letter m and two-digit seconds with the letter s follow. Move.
8h03
